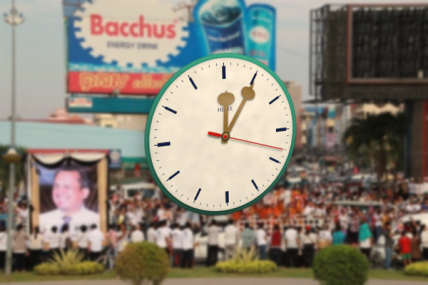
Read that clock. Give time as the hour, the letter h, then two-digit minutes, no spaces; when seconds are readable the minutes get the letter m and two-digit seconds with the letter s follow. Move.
12h05m18s
